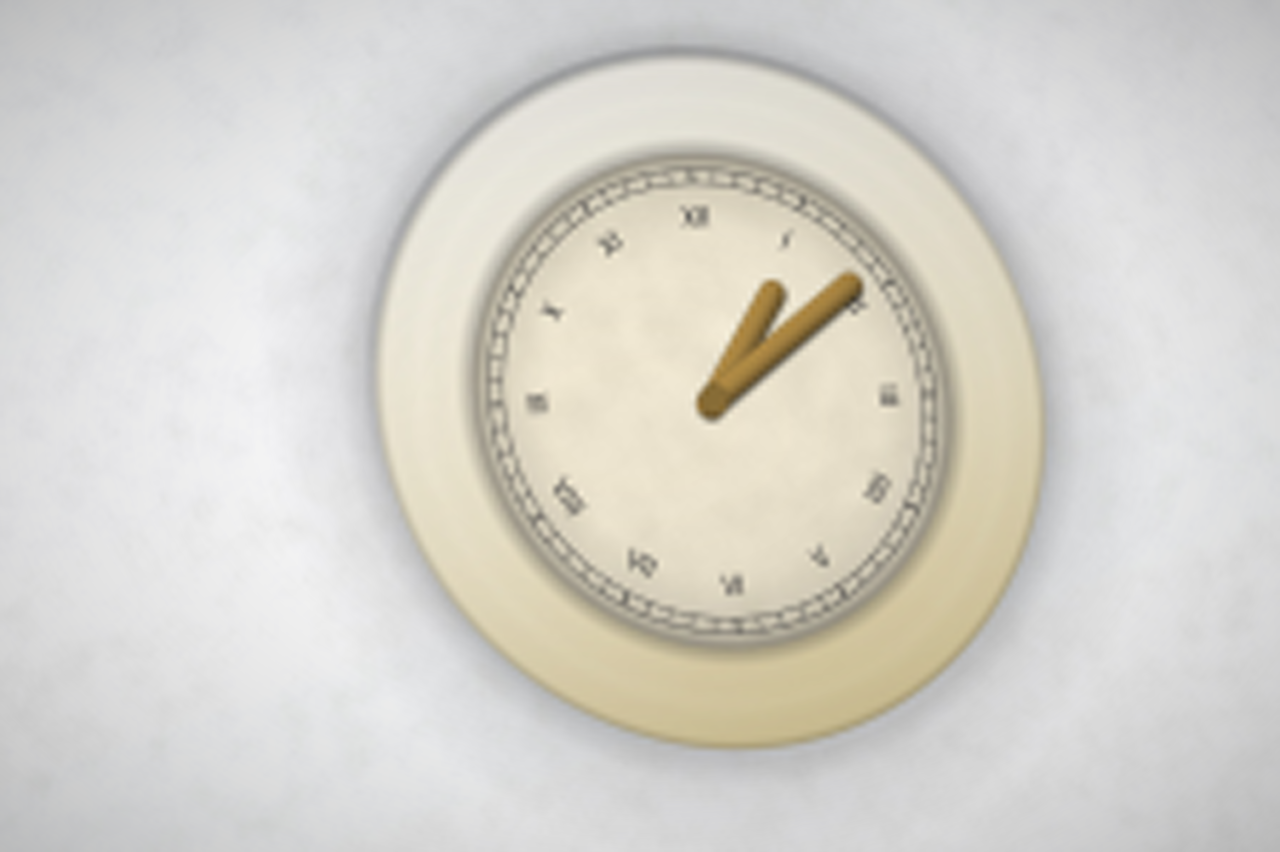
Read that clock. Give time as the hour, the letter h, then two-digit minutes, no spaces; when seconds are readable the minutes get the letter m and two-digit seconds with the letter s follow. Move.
1h09
